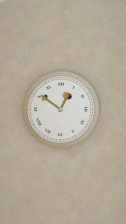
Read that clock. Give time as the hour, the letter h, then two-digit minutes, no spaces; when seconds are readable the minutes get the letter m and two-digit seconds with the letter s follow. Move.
12h51
